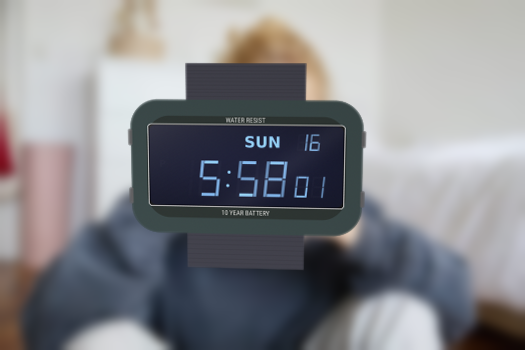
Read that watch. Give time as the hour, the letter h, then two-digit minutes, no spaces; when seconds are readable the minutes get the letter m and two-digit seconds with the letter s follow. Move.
5h58m01s
